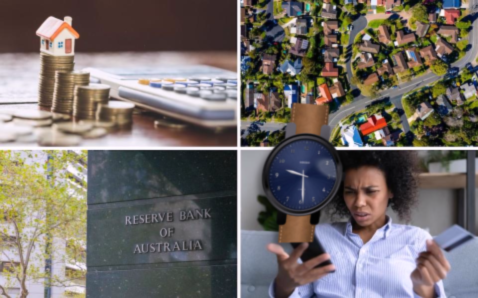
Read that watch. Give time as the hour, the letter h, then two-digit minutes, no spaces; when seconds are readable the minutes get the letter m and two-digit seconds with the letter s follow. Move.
9h29
